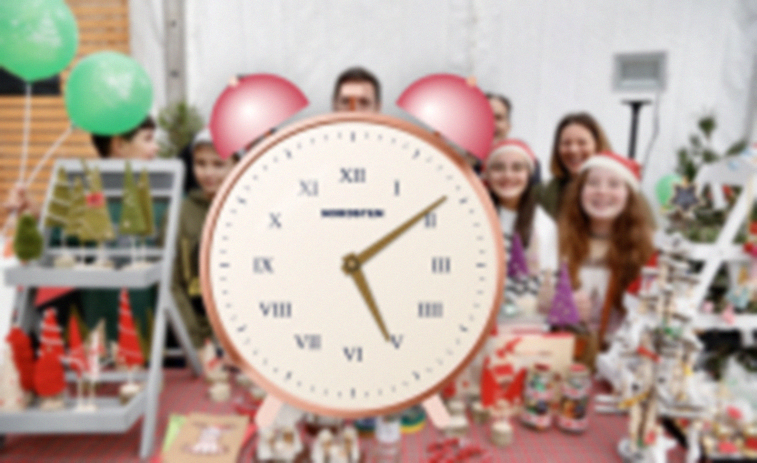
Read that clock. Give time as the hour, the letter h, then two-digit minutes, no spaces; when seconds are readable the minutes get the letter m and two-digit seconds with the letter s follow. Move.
5h09
